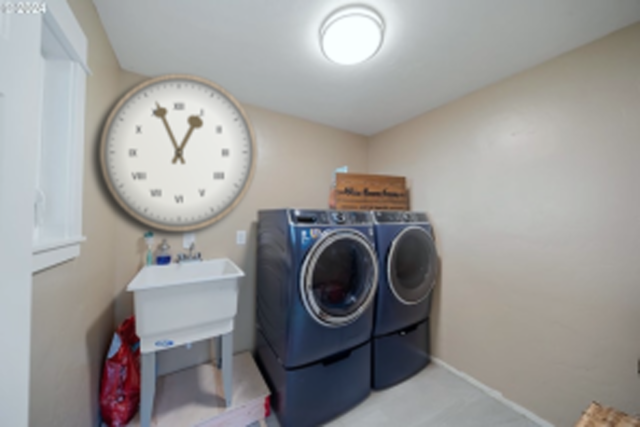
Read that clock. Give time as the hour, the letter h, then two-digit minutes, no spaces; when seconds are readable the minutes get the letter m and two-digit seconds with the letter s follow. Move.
12h56
